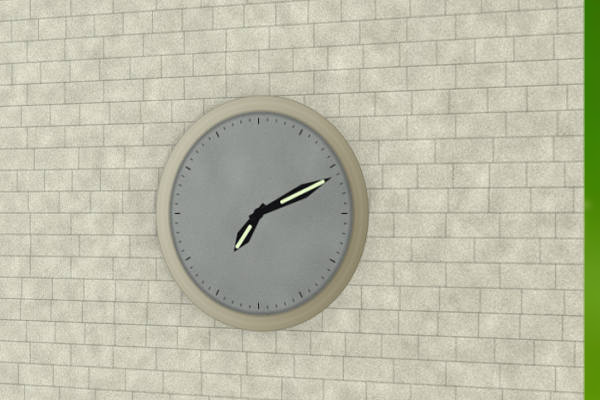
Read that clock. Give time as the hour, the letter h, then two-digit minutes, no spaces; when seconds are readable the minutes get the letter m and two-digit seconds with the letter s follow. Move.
7h11
